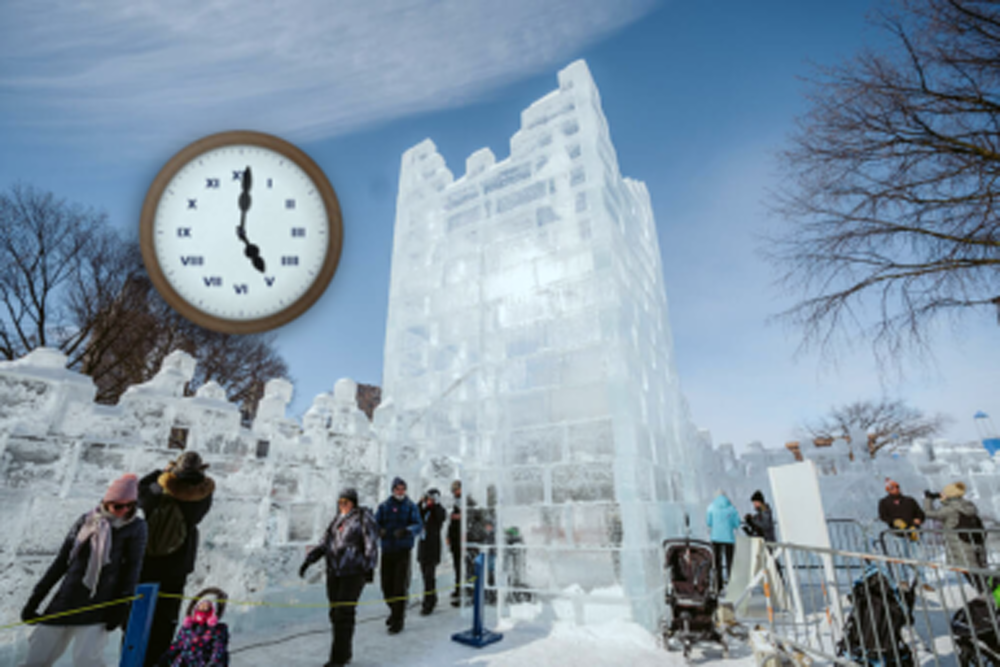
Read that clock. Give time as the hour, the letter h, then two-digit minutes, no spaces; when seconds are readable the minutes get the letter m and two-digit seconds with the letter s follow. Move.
5h01
